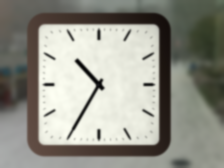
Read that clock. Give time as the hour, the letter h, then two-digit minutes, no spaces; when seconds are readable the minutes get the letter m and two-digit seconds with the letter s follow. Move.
10h35
